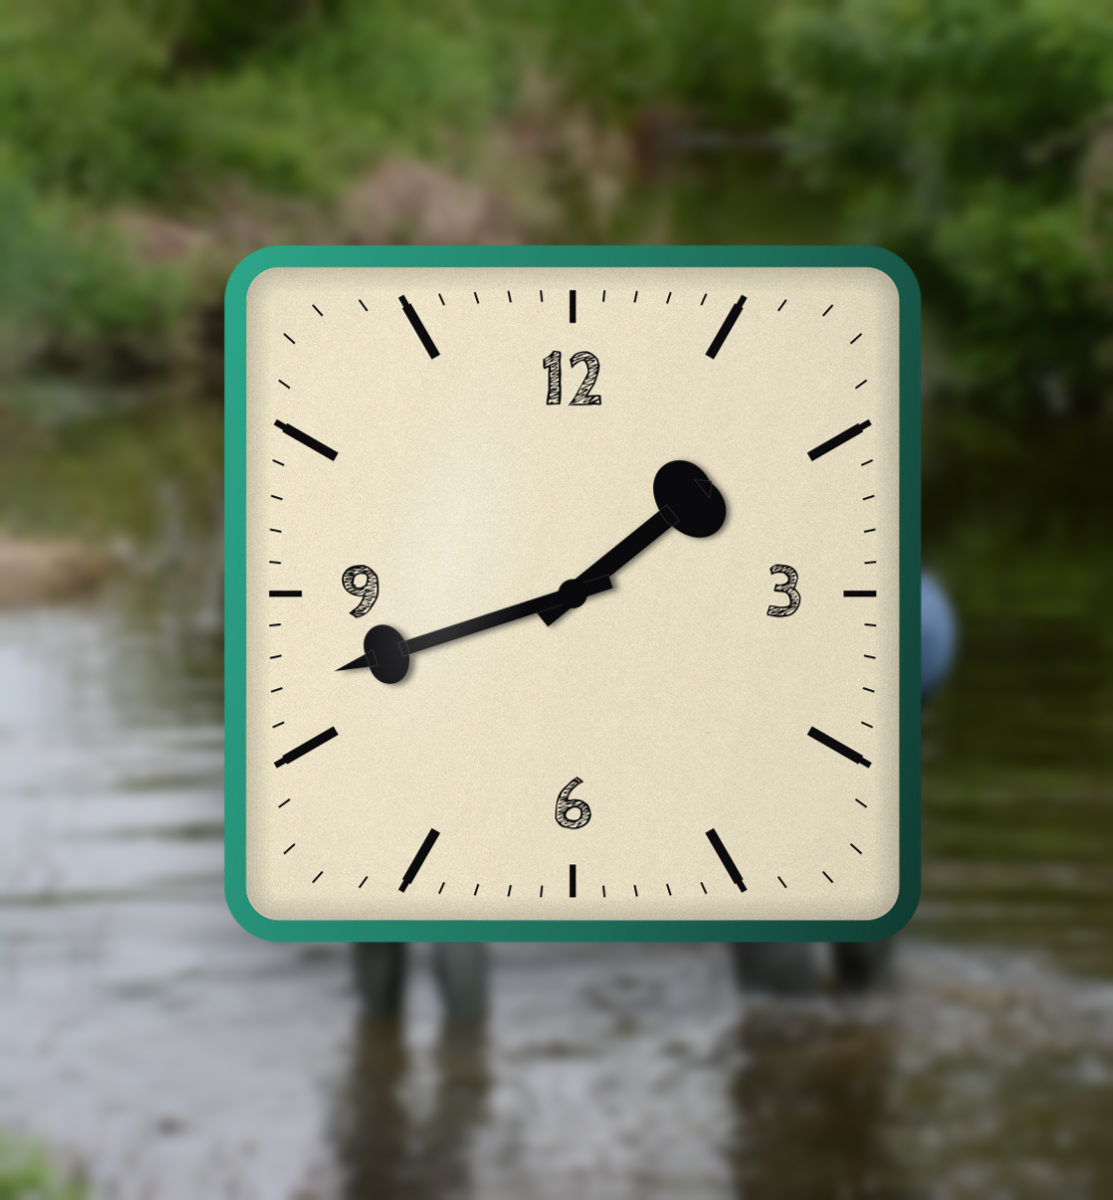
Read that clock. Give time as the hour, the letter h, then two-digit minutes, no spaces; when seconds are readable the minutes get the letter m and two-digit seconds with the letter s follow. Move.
1h42
